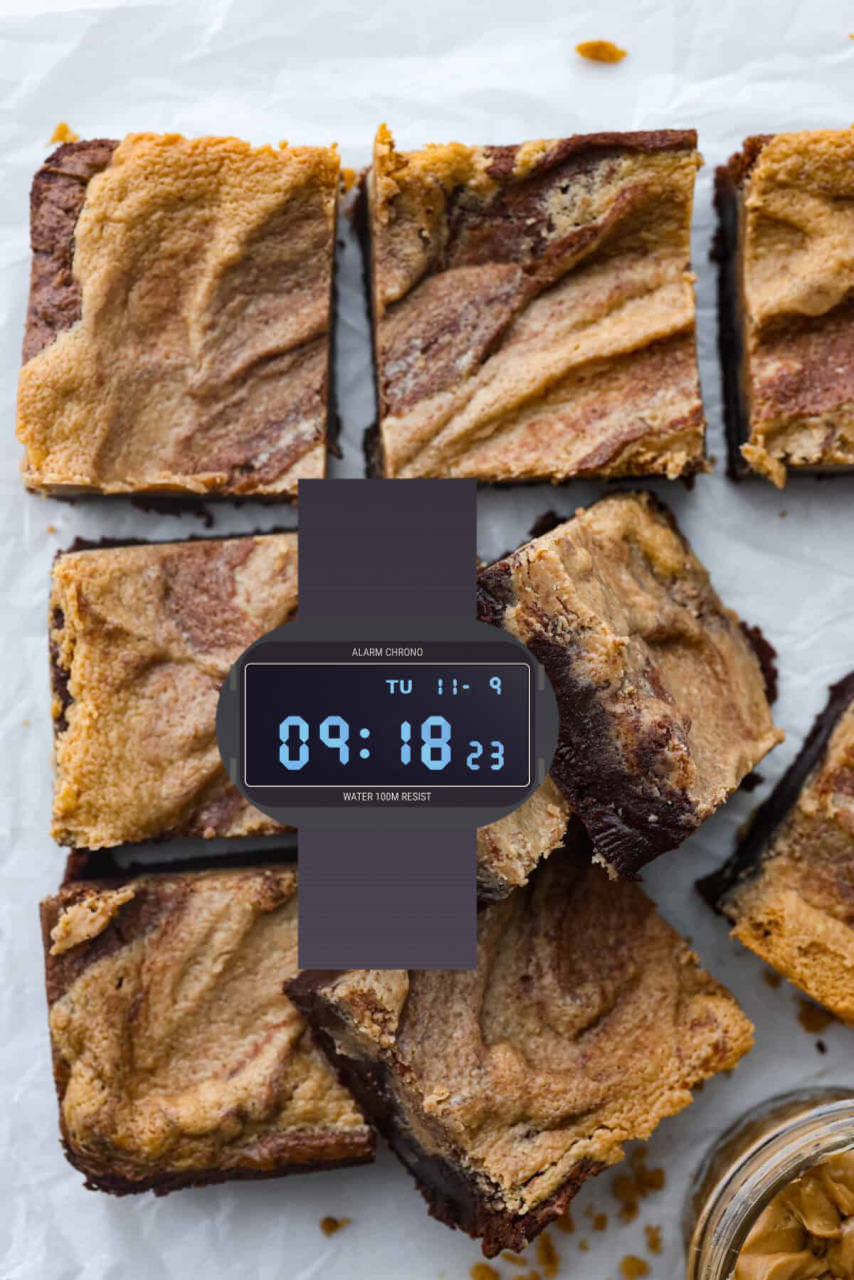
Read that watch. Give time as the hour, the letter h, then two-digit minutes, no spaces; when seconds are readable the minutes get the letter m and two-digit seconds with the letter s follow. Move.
9h18m23s
